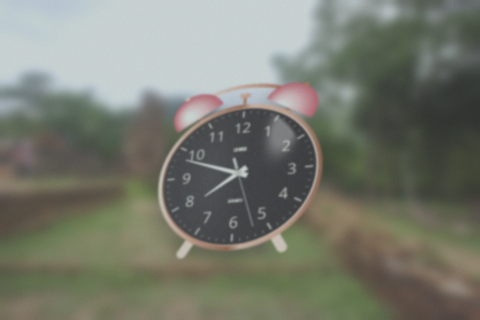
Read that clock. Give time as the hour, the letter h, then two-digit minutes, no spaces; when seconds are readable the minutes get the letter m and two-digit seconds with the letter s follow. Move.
7h48m27s
